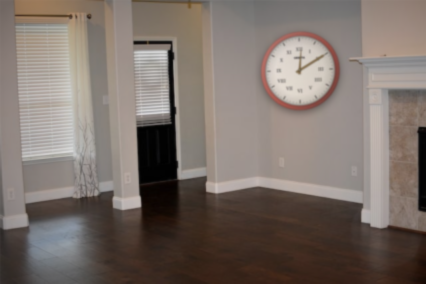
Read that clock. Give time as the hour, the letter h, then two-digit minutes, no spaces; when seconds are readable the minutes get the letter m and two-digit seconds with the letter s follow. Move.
12h10
